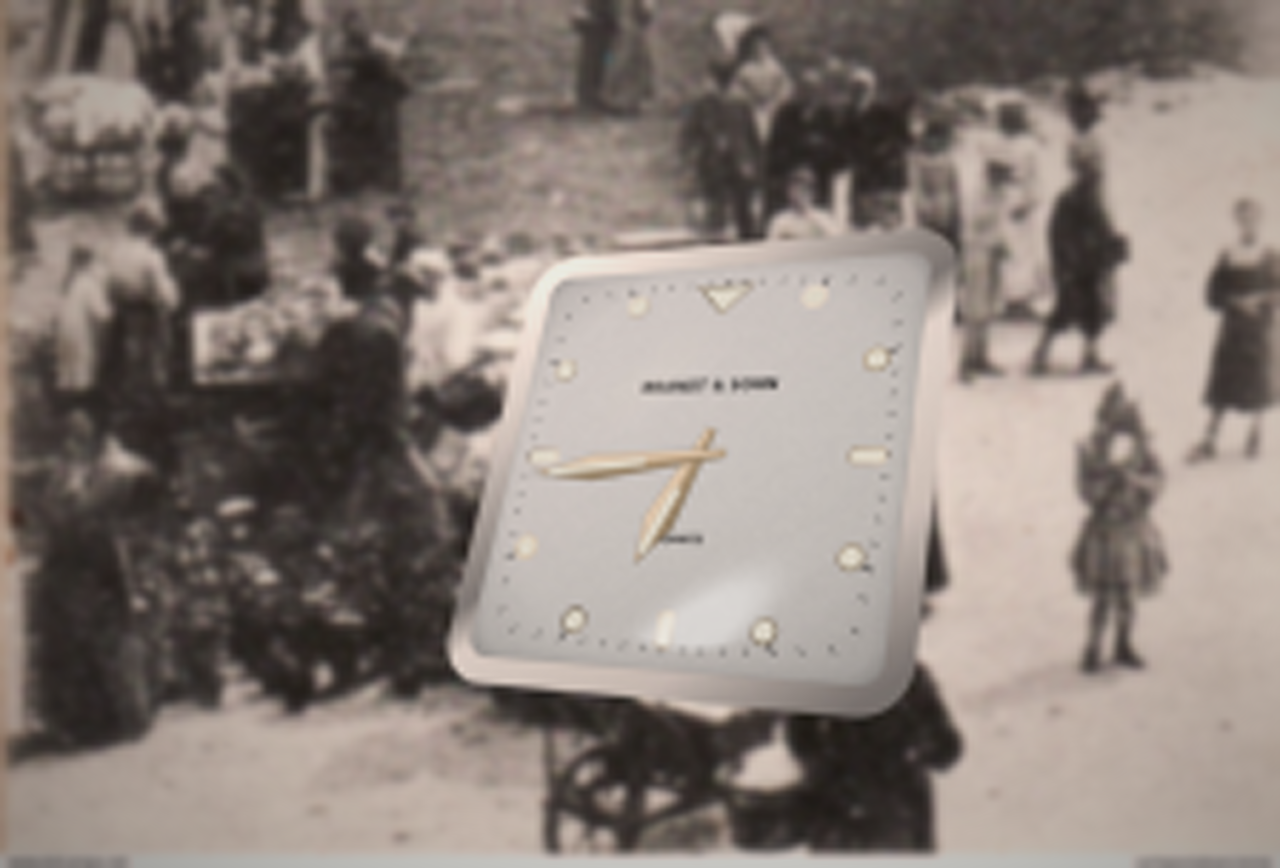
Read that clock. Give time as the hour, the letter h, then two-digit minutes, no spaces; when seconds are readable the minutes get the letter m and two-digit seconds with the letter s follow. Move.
6h44
